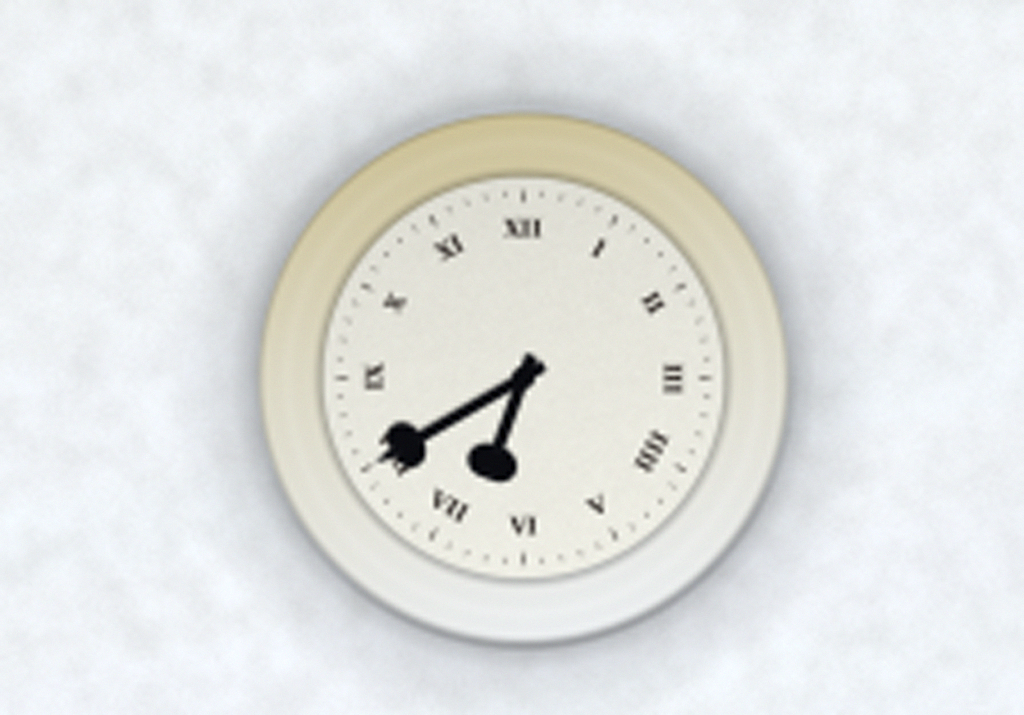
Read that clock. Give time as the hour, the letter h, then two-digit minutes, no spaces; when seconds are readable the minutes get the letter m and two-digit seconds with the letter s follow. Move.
6h40
